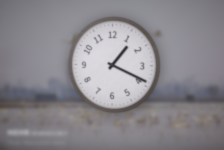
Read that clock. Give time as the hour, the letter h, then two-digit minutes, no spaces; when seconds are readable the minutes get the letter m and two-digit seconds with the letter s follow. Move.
1h19
